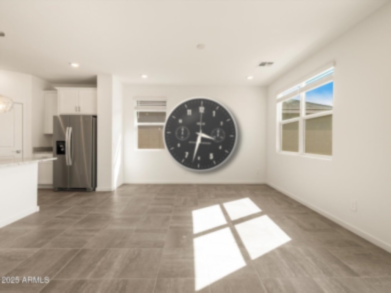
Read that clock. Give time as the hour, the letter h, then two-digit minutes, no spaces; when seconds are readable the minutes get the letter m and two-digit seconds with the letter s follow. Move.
3h32
